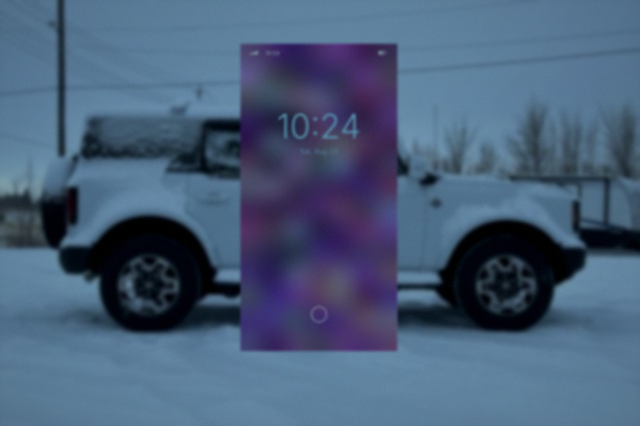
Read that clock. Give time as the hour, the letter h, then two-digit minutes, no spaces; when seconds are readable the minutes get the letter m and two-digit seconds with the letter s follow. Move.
10h24
